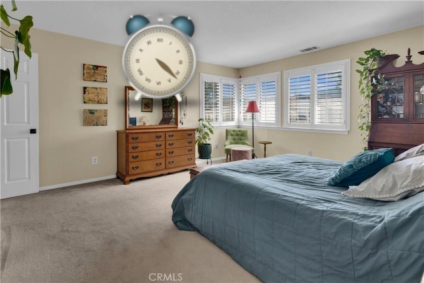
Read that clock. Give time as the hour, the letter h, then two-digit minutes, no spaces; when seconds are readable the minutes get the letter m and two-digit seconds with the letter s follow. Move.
4h22
